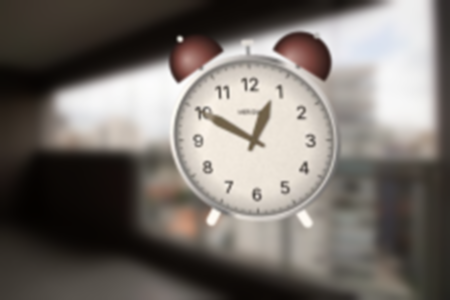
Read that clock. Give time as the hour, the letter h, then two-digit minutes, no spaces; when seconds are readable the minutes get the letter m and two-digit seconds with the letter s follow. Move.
12h50
